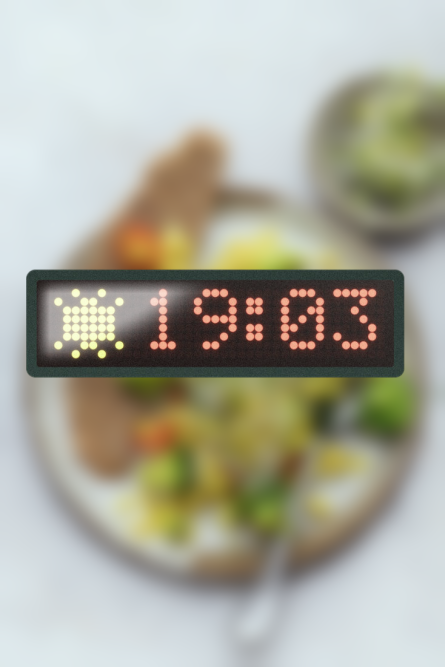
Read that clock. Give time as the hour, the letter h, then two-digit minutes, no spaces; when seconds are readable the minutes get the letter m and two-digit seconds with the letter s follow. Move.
19h03
